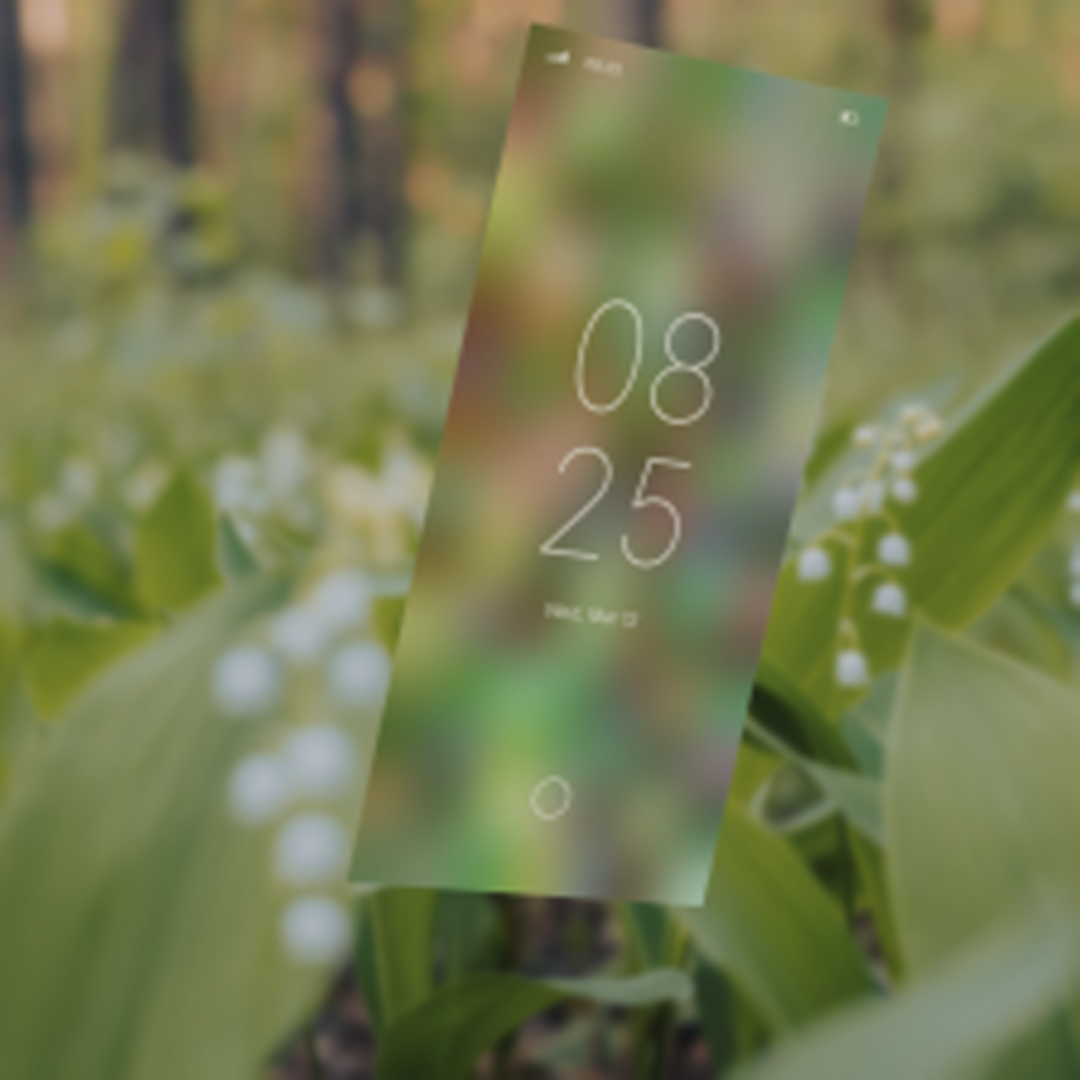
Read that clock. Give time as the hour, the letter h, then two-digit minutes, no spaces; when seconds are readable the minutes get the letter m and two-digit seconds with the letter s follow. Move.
8h25
